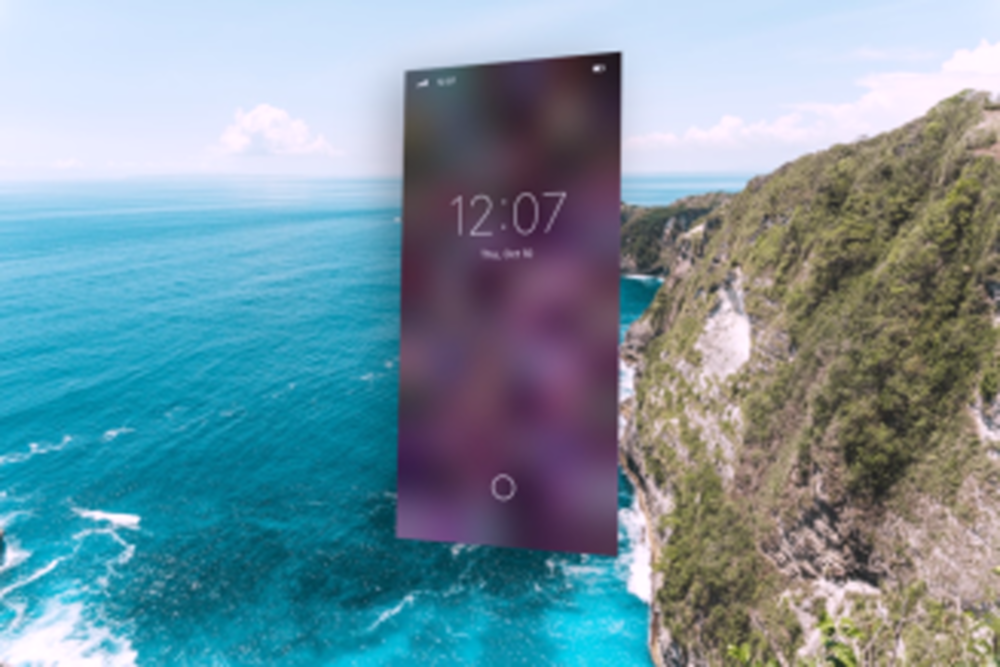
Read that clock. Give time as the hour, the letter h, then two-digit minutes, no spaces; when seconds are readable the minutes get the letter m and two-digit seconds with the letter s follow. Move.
12h07
